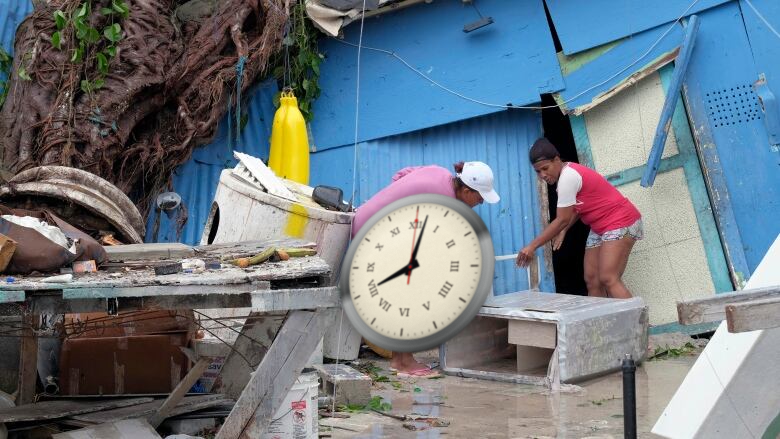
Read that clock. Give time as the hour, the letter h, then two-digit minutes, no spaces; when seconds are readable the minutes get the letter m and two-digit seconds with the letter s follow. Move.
8h02m00s
